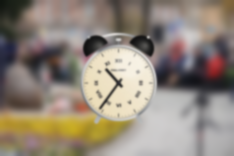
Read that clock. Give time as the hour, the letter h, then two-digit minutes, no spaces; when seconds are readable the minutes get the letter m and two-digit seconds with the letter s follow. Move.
10h36
